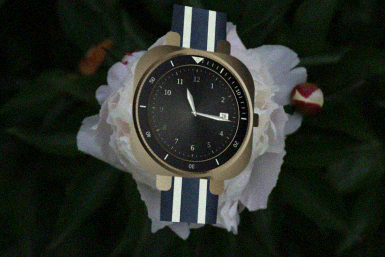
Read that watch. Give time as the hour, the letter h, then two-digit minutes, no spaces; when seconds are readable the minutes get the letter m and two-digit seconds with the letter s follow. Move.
11h16
